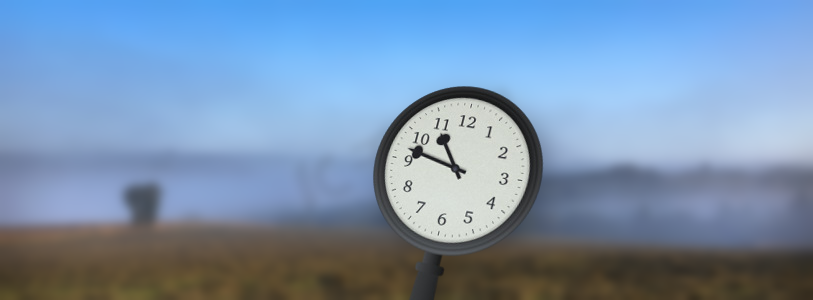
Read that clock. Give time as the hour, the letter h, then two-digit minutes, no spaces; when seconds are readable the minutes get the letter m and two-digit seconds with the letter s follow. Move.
10h47
